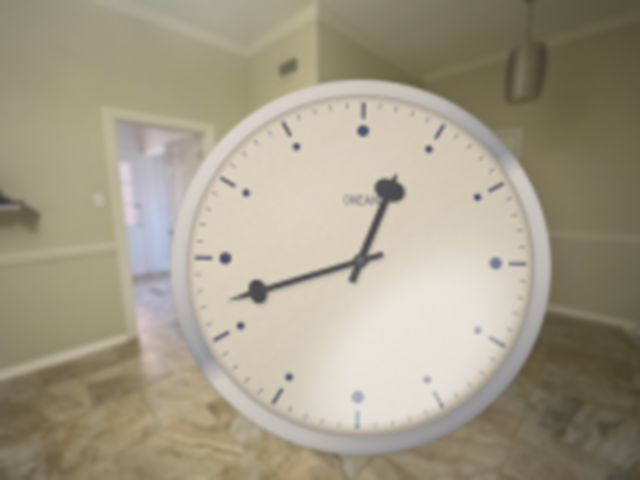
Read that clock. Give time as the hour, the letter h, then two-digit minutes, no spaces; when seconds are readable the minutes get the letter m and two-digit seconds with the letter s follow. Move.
12h42
